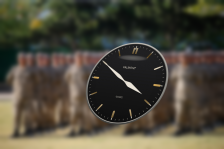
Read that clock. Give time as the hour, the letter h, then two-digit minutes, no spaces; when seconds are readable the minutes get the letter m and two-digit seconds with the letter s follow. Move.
3h50
